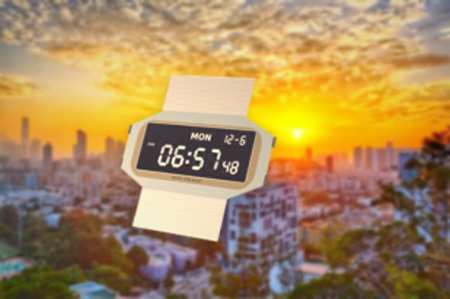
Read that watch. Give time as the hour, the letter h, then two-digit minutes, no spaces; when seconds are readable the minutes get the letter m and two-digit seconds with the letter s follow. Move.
6h57m48s
